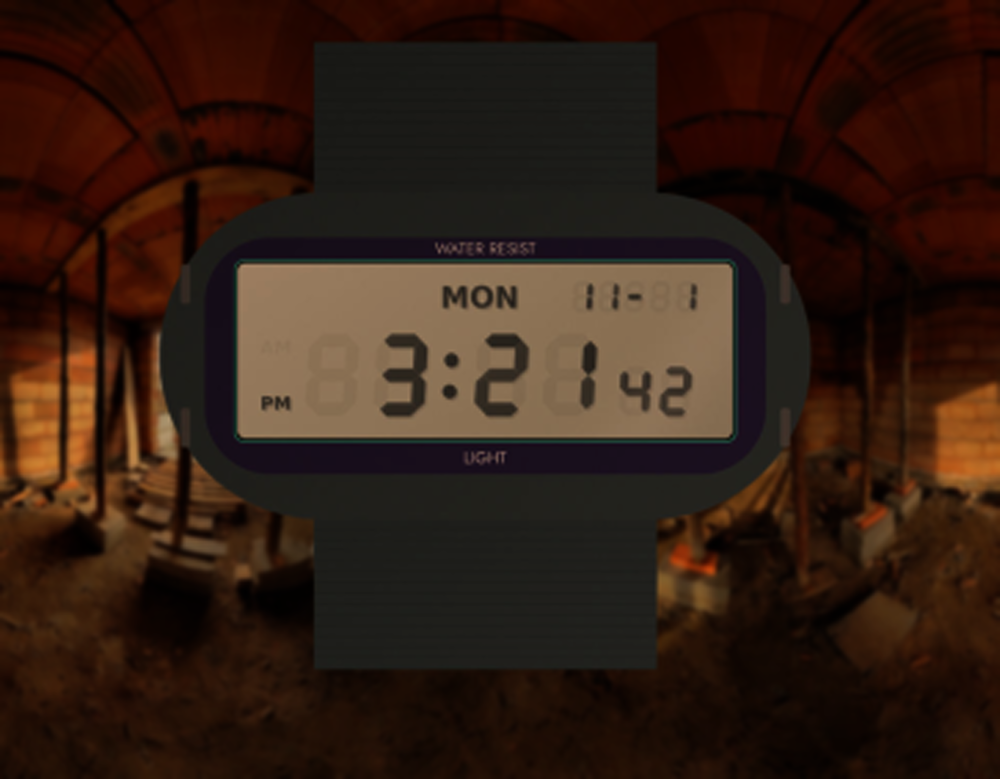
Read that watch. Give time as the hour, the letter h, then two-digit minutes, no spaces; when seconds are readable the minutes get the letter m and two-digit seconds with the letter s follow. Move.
3h21m42s
